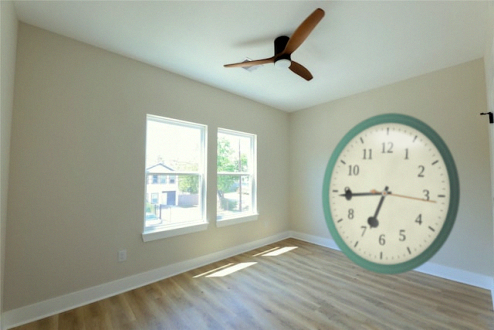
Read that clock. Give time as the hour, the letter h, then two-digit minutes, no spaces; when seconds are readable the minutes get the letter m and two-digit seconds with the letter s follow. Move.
6h44m16s
